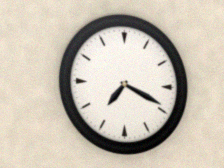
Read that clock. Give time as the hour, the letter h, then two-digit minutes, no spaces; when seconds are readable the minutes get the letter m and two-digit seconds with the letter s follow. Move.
7h19
